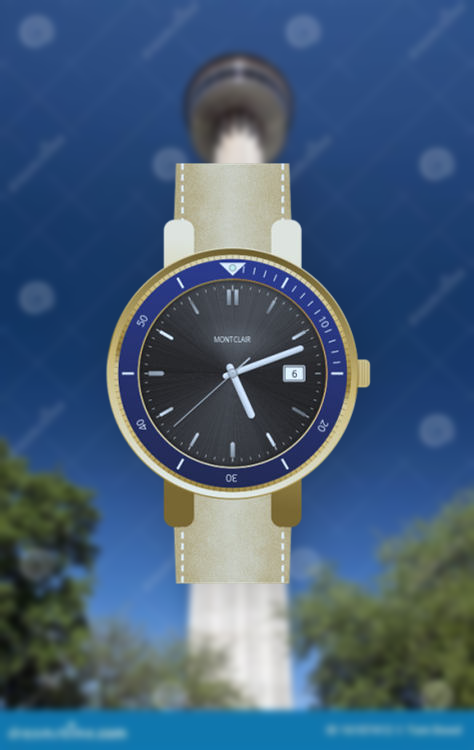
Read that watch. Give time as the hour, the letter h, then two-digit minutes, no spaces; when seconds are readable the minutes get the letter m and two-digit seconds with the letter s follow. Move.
5h11m38s
